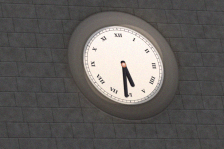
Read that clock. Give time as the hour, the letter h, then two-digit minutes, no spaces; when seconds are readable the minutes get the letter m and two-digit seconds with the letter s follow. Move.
5h31
